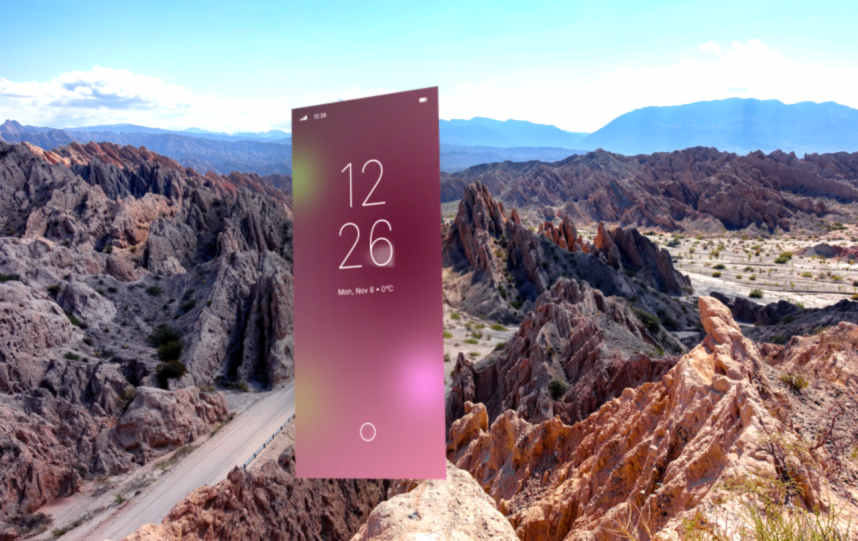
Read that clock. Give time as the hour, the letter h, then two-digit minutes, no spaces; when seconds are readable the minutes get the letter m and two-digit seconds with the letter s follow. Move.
12h26
